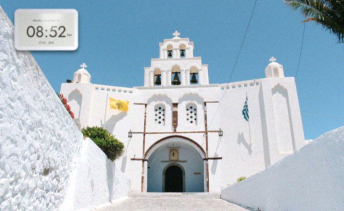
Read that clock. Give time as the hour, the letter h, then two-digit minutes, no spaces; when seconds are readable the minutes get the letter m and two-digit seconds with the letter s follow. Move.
8h52
